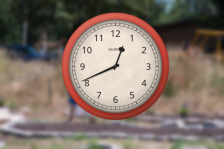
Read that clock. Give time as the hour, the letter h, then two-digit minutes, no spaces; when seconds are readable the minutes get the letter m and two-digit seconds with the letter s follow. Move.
12h41
